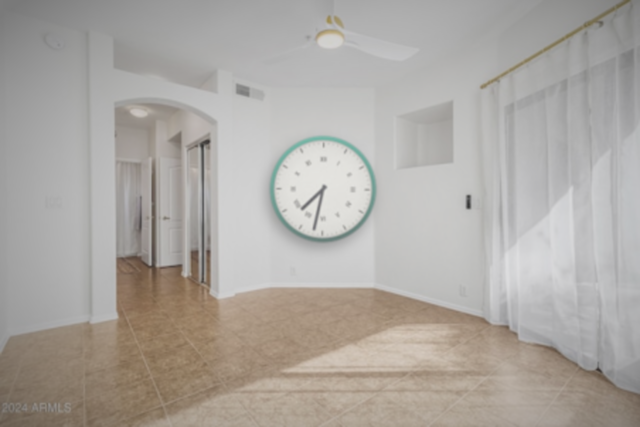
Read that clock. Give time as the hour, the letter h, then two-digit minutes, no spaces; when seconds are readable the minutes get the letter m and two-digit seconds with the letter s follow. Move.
7h32
